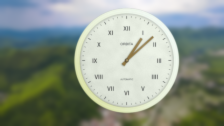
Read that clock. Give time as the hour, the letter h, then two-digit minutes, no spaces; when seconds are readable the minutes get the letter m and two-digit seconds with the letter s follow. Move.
1h08
